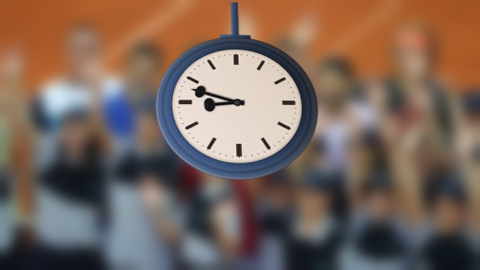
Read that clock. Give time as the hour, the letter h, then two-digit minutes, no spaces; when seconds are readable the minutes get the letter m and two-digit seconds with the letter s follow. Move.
8h48
